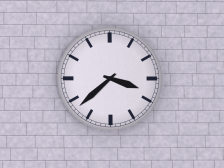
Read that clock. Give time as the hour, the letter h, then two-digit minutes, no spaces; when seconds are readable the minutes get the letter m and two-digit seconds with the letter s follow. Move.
3h38
